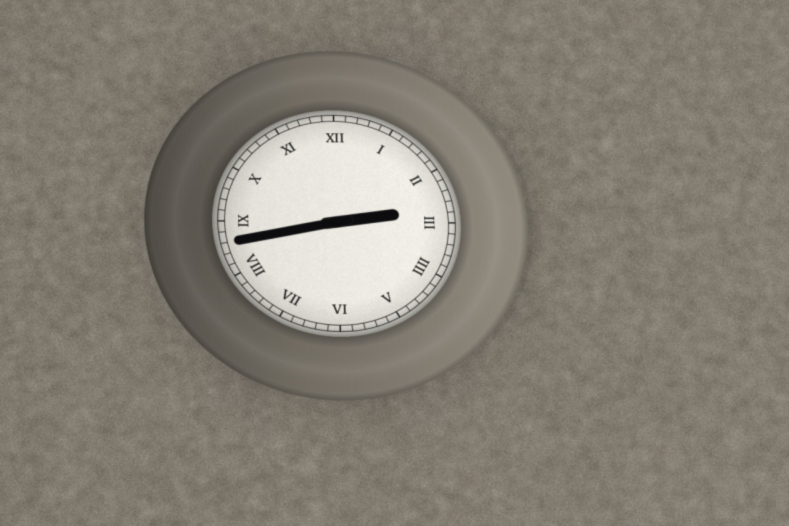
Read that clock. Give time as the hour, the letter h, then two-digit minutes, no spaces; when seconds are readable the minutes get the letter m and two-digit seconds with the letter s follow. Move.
2h43
